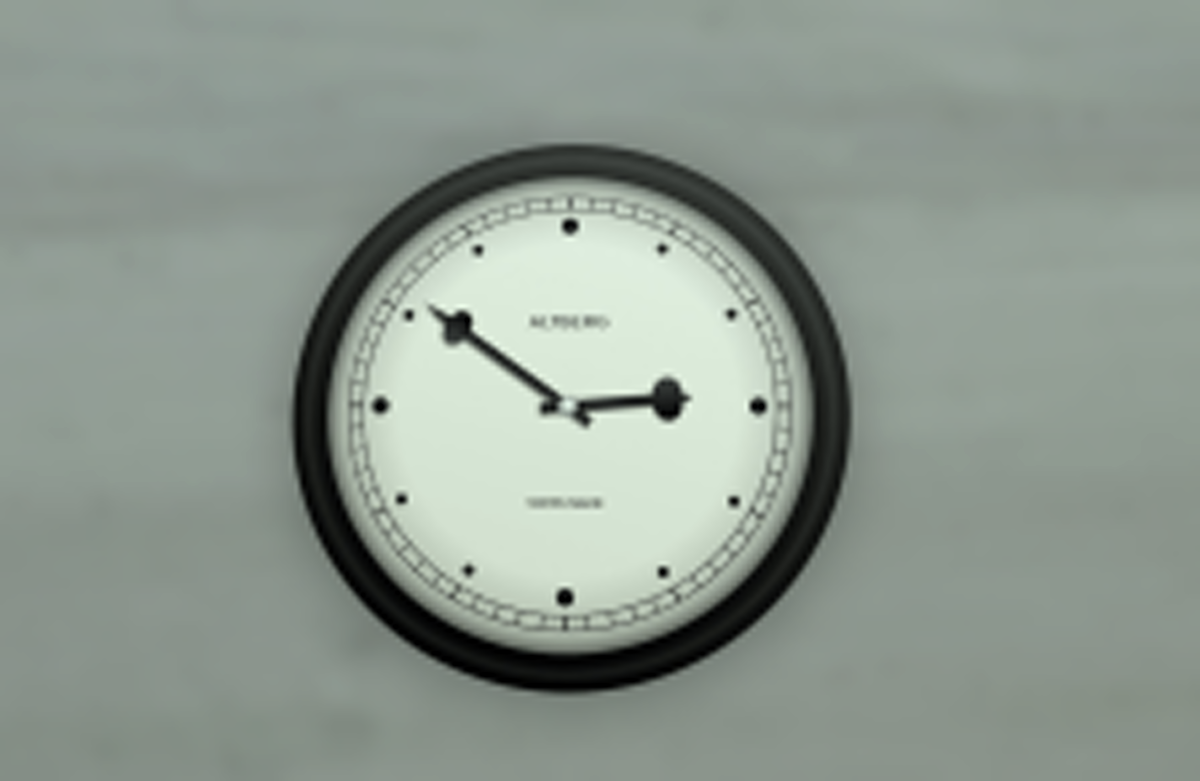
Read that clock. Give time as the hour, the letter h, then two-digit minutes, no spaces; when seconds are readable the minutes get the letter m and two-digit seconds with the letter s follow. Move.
2h51
